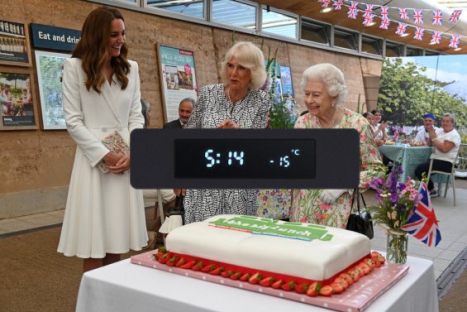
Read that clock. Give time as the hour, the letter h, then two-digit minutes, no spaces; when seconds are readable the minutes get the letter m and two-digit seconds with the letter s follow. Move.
5h14
